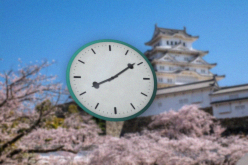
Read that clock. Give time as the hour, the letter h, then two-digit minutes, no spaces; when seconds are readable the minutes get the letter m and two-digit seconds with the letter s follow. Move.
8h09
